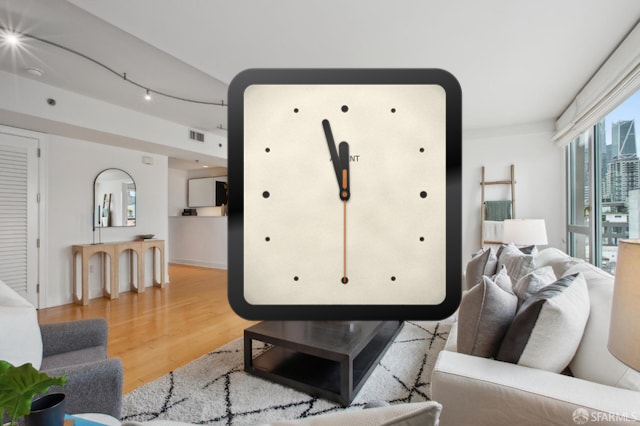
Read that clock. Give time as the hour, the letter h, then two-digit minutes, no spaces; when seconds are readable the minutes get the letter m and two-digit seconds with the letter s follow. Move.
11h57m30s
